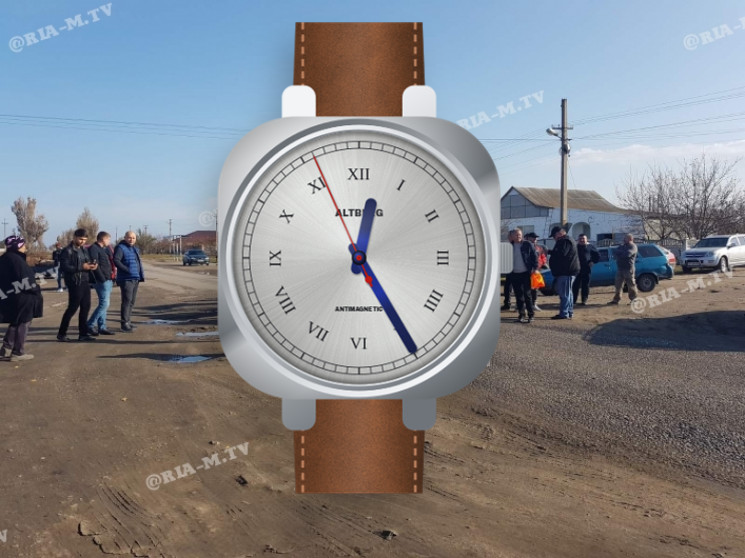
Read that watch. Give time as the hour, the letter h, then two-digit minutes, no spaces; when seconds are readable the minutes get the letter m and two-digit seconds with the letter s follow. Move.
12h24m56s
